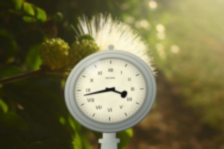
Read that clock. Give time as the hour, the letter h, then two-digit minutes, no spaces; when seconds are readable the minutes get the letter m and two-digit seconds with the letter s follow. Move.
3h43
